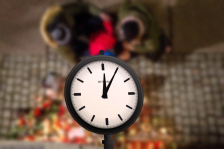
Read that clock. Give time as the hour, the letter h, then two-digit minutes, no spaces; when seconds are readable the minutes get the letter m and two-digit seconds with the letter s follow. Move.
12h05
